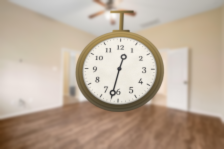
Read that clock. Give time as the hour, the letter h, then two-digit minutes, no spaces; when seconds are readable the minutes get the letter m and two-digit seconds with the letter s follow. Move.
12h32
